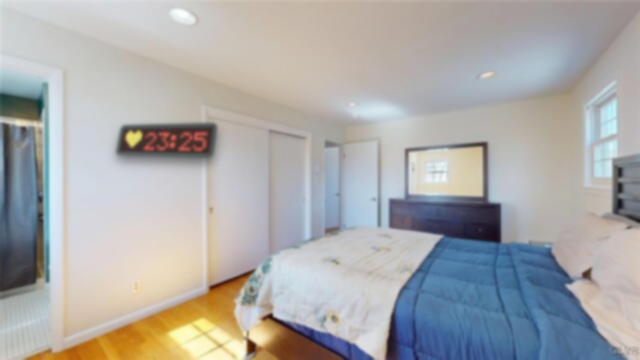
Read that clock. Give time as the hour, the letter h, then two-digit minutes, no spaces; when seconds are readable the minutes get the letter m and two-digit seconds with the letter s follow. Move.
23h25
